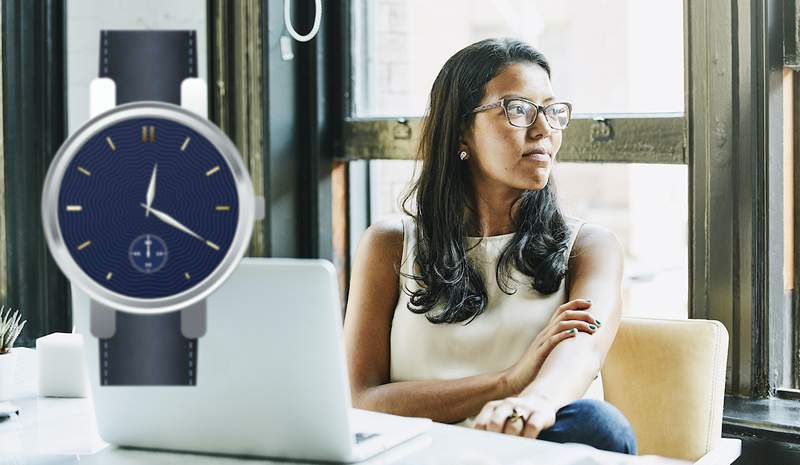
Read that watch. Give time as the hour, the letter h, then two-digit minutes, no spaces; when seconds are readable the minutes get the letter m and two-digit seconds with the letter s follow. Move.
12h20
